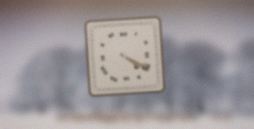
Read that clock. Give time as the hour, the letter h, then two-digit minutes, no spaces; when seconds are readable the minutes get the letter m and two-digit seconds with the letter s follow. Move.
4h20
